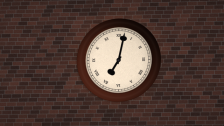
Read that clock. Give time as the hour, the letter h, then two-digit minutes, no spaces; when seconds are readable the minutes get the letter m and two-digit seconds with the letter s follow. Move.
7h02
